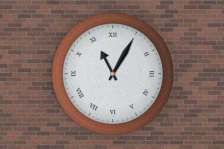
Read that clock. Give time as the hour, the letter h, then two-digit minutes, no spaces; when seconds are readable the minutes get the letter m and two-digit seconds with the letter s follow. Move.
11h05
